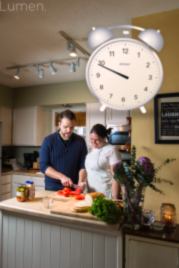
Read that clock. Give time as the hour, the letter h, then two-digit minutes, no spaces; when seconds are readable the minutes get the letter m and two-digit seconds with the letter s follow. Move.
9h49
